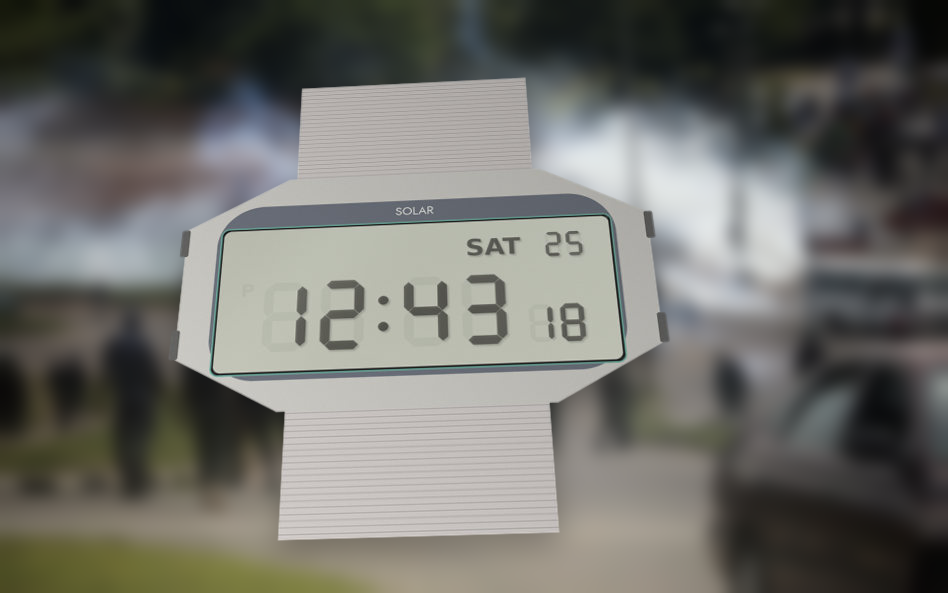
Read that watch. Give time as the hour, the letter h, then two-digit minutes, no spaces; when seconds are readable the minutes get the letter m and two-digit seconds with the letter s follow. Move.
12h43m18s
